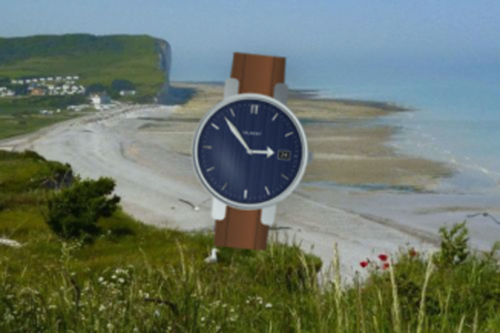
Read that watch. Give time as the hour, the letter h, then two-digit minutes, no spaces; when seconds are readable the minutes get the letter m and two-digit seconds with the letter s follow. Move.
2h53
